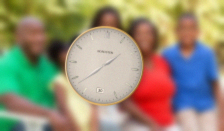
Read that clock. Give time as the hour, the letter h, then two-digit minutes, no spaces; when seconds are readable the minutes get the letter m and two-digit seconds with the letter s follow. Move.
1h38
